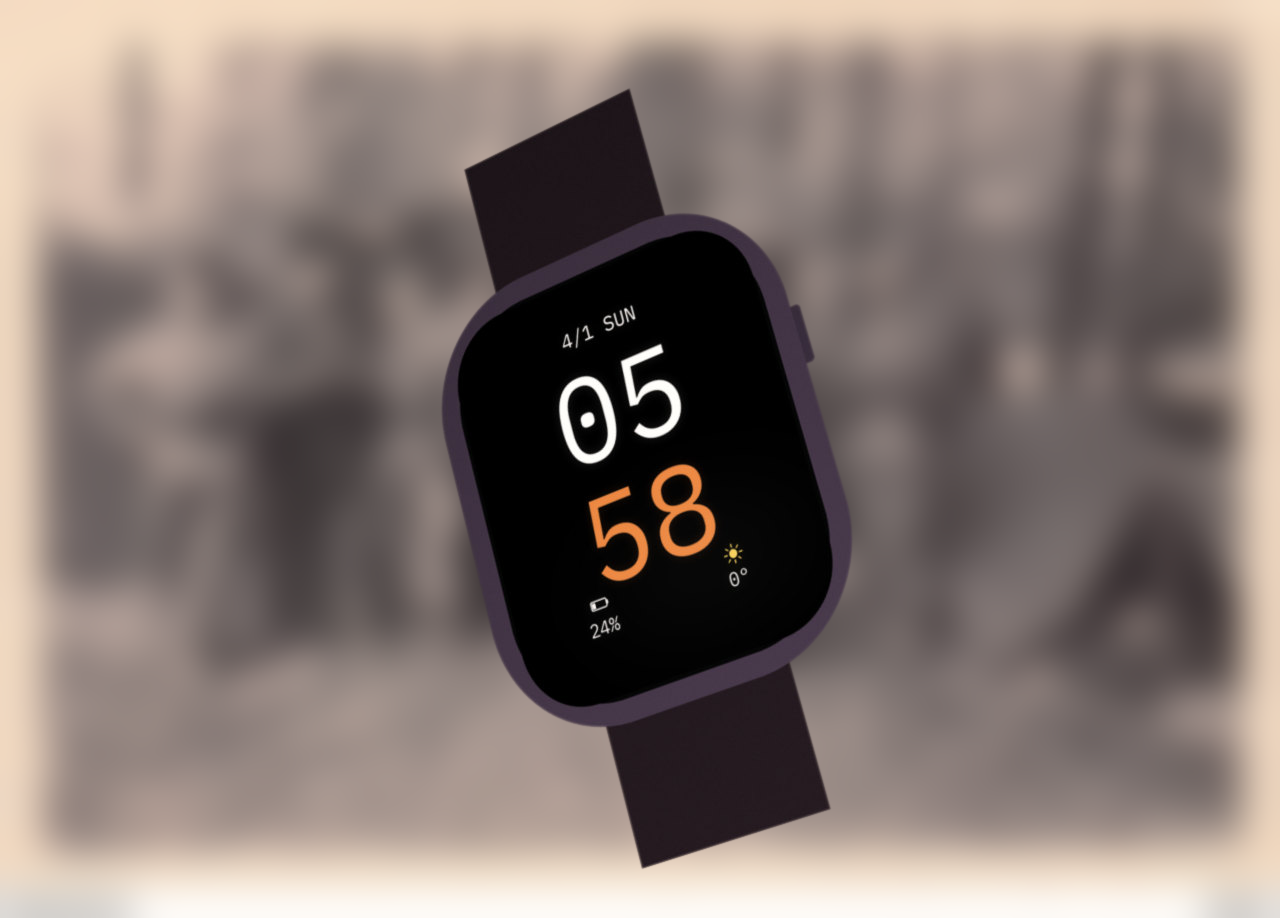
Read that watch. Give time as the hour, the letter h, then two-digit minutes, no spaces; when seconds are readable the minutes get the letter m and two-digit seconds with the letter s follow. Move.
5h58
